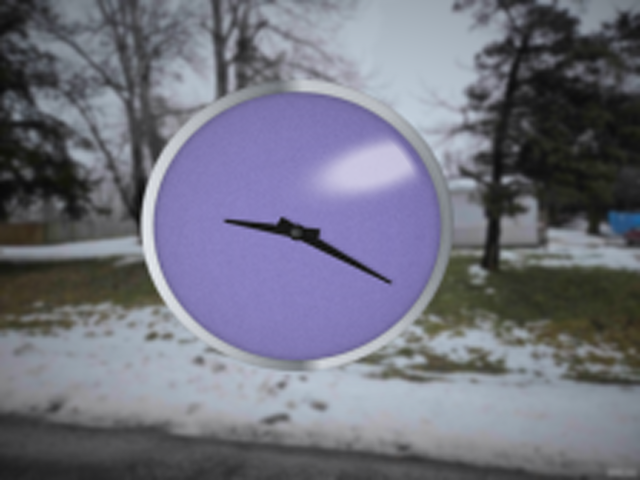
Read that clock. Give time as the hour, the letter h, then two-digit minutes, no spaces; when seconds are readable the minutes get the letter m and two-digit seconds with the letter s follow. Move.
9h20
